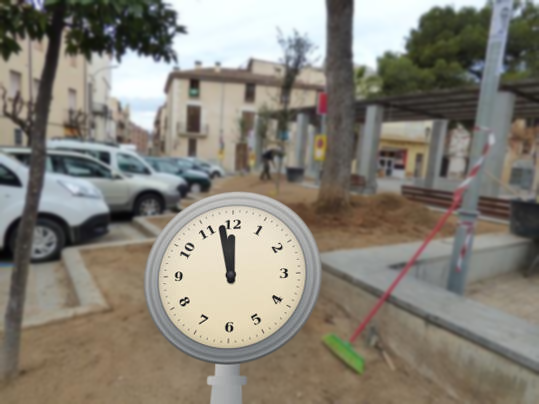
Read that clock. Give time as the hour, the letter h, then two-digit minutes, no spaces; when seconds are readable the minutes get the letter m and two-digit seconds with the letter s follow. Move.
11h58
